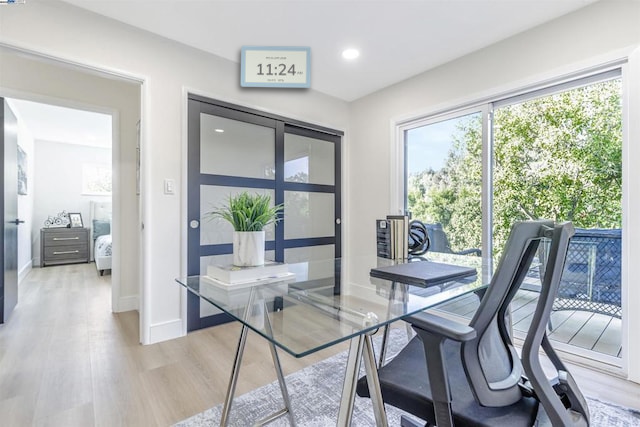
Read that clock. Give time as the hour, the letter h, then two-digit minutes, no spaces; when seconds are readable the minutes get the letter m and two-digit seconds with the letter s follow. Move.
11h24
